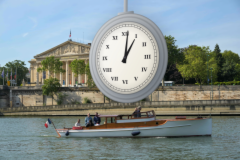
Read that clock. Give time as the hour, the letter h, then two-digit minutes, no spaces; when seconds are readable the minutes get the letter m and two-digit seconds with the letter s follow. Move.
1h01
